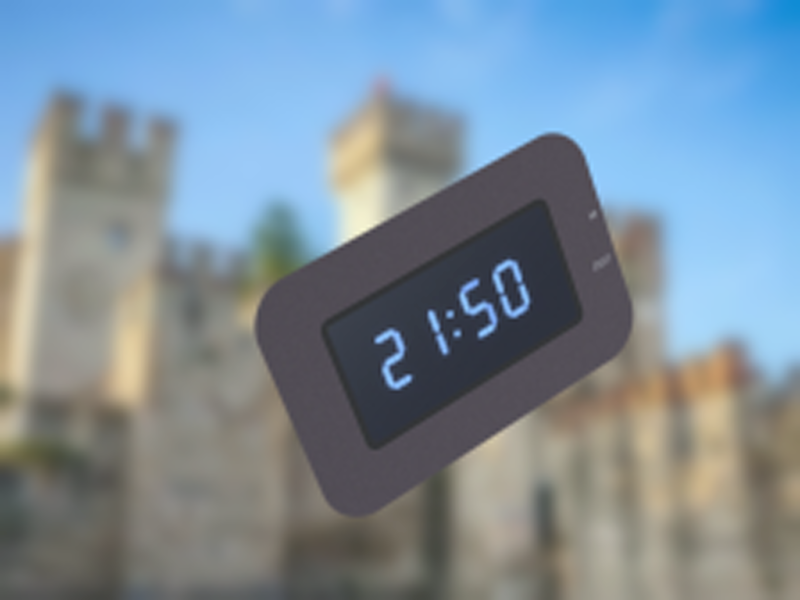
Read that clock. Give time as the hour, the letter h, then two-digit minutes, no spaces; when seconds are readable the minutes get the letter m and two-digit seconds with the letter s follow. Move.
21h50
